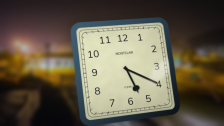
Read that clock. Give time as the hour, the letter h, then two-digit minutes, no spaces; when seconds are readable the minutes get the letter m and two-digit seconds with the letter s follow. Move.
5h20
